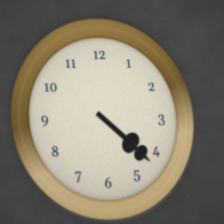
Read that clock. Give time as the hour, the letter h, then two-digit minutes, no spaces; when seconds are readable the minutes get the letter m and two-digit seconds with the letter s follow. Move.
4h22
